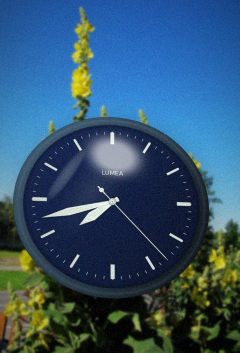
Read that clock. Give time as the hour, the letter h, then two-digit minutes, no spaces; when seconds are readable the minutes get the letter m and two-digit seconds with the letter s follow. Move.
7h42m23s
